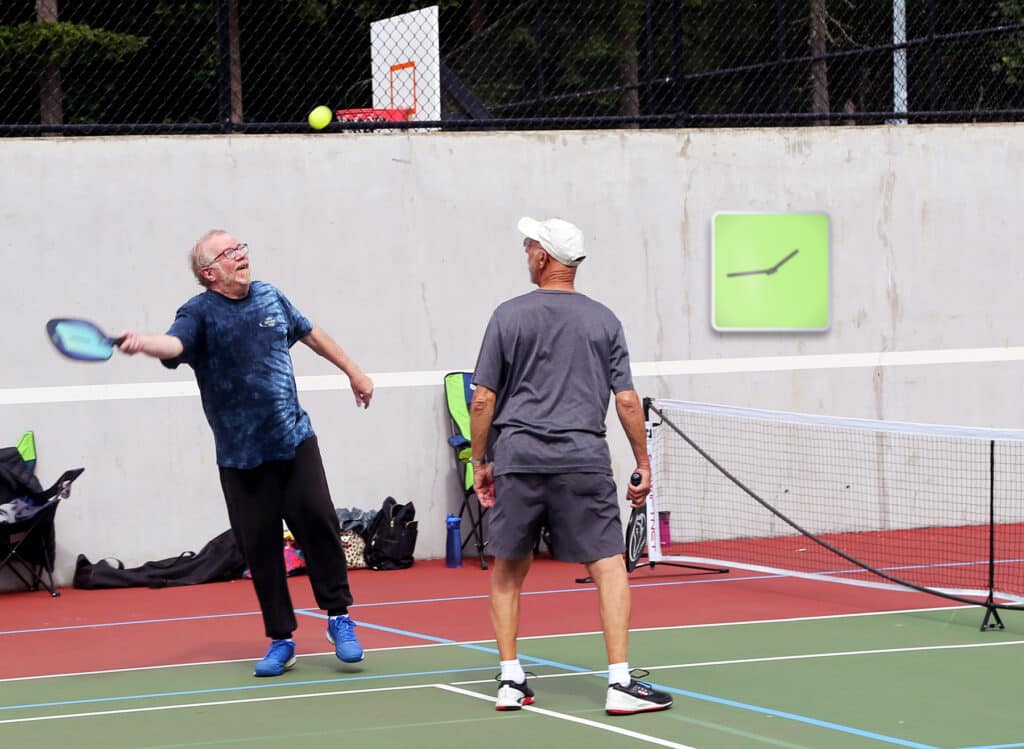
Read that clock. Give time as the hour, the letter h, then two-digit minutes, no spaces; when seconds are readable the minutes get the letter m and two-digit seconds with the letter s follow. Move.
1h44
